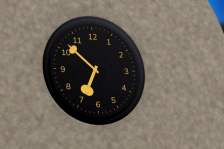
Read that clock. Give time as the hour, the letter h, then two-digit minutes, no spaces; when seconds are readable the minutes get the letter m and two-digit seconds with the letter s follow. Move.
6h52
